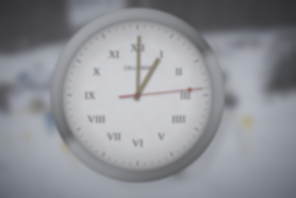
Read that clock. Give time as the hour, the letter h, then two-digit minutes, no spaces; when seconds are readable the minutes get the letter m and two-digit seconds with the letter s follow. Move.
1h00m14s
